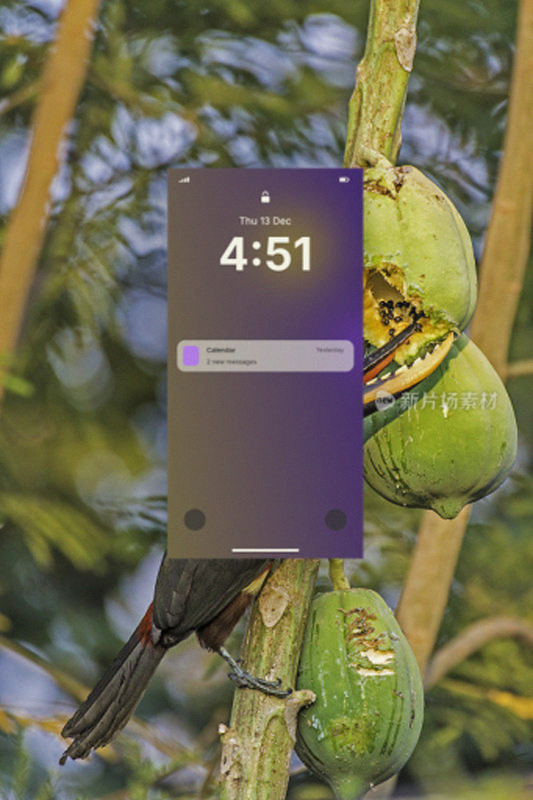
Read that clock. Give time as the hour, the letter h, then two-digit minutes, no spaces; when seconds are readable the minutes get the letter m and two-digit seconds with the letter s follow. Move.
4h51
